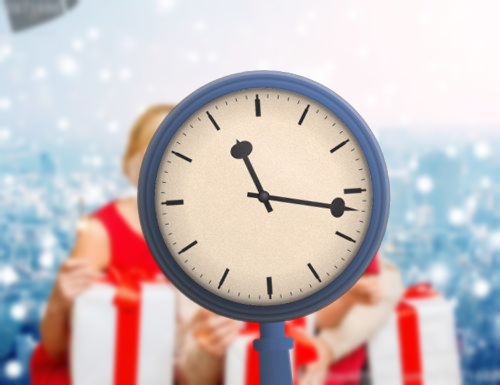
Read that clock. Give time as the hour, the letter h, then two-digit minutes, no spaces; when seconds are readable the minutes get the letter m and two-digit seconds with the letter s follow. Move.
11h17
